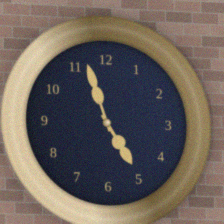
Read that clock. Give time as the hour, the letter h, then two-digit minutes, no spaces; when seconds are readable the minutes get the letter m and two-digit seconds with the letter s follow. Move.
4h57
